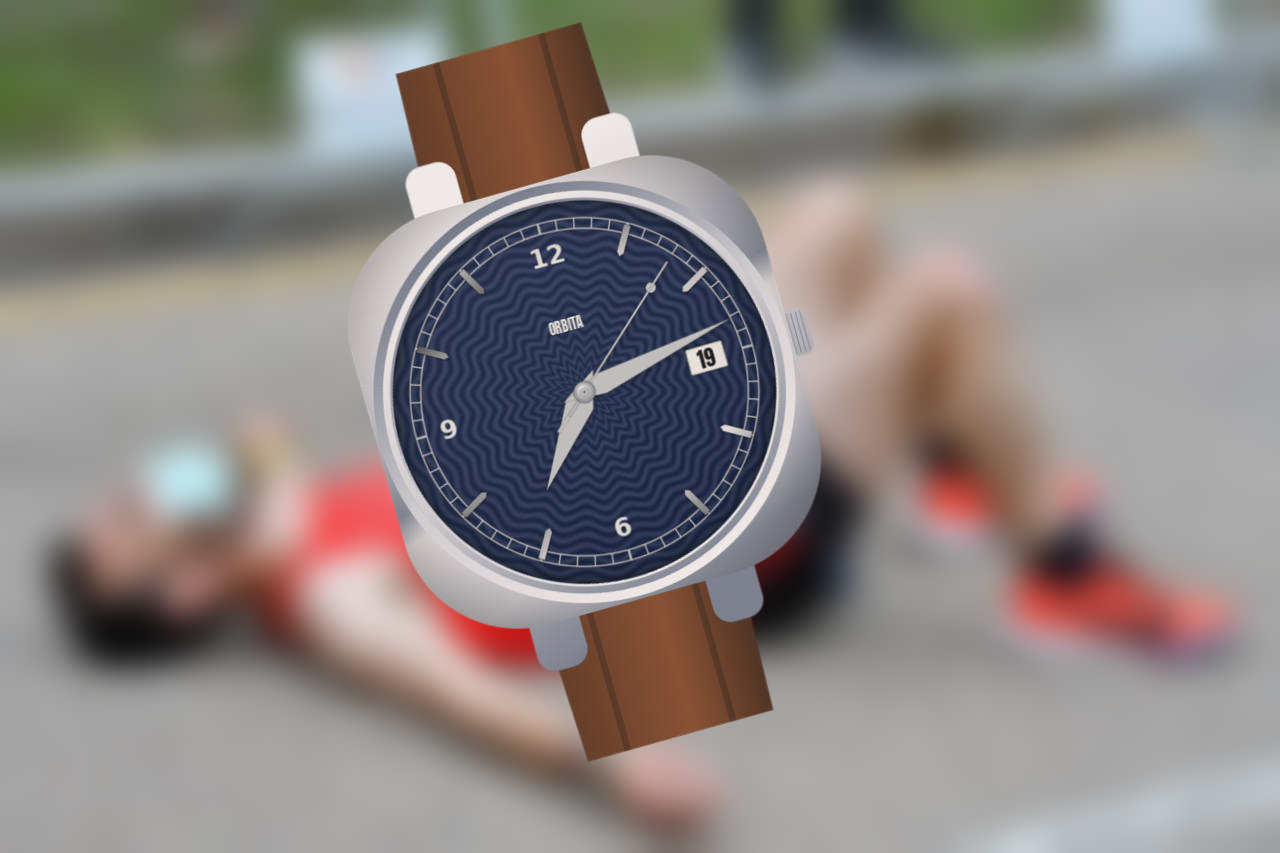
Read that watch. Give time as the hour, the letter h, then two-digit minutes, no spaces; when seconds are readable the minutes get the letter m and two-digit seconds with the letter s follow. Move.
7h13m08s
